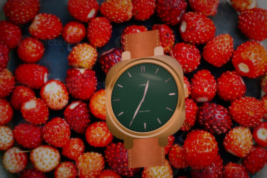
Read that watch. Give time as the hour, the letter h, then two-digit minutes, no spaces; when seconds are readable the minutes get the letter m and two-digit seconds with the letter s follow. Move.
12h35
